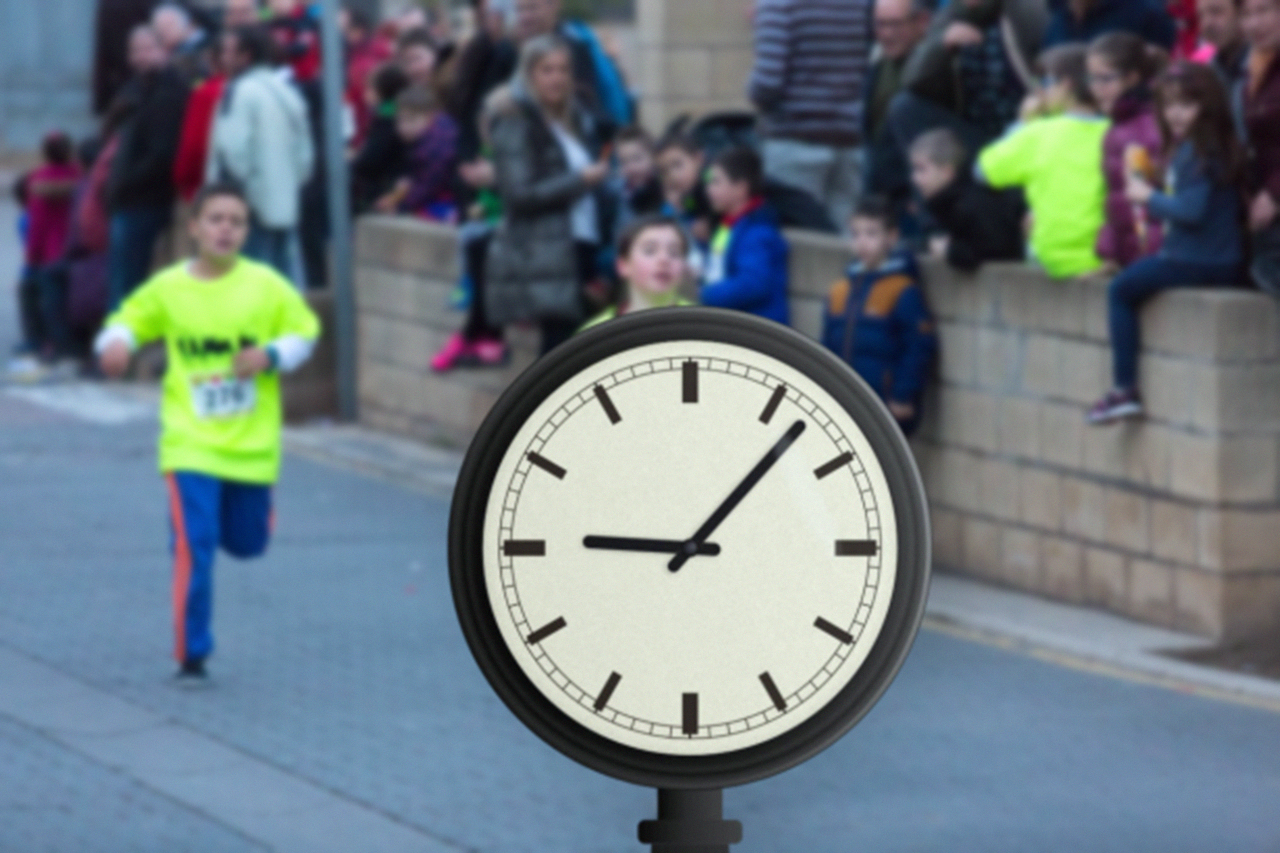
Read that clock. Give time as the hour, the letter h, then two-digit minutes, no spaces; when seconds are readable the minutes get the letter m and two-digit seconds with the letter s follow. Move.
9h07
